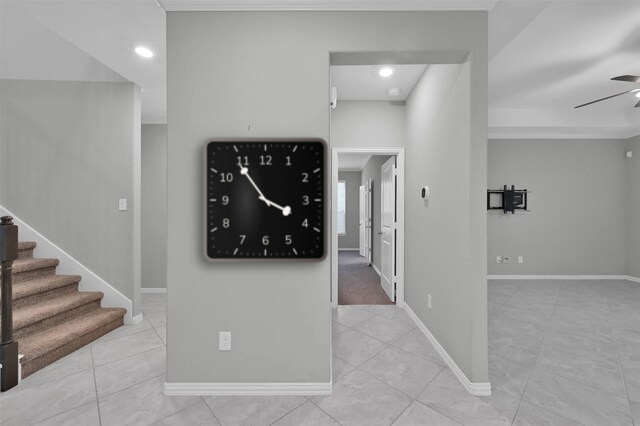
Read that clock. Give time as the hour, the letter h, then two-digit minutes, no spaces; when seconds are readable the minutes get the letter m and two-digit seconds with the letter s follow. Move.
3h54
